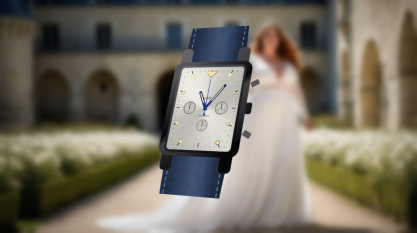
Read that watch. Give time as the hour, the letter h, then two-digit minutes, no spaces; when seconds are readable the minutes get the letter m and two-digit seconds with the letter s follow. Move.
11h06
